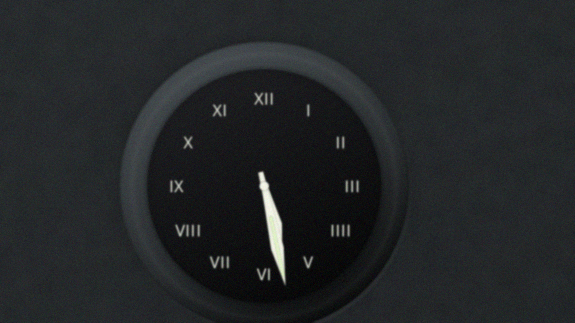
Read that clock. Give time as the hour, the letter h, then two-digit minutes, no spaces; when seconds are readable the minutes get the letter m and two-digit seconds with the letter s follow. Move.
5h28
